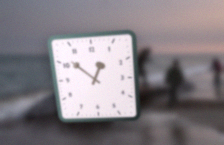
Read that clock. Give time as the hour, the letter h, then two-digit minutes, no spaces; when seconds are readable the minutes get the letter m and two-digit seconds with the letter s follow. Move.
12h52
